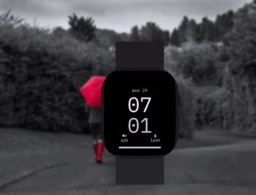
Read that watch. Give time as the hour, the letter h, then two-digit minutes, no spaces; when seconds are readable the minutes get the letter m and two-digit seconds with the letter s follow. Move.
7h01
